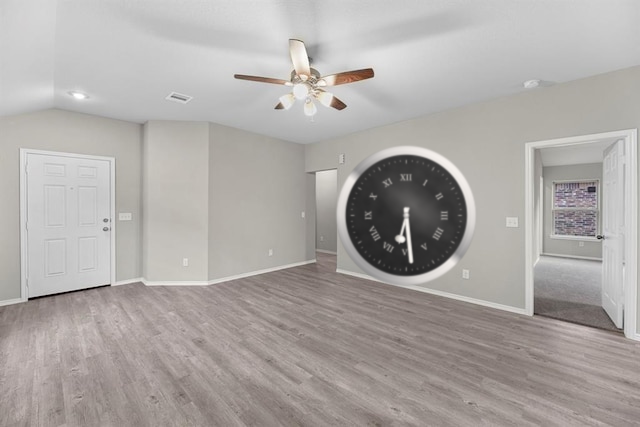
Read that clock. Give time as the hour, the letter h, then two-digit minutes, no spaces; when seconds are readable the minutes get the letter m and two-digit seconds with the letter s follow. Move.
6h29
